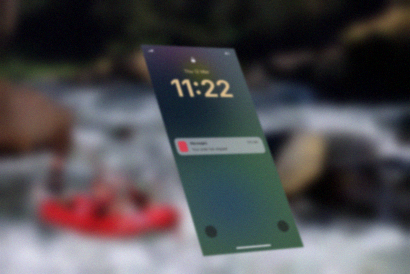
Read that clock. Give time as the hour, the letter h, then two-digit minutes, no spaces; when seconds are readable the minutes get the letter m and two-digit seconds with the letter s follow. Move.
11h22
